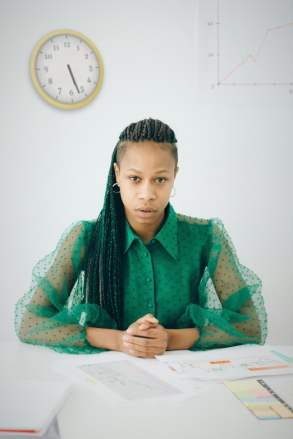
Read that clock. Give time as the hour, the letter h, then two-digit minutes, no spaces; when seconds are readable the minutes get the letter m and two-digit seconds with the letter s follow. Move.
5h27
